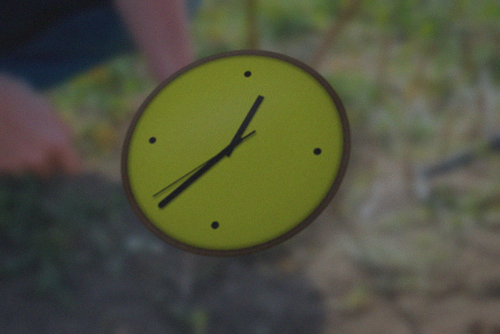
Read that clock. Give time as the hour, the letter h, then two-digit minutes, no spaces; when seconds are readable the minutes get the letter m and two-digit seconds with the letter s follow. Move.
12h36m38s
